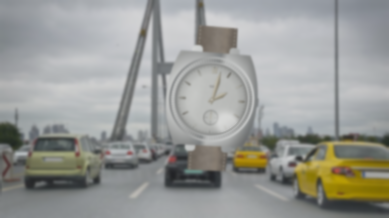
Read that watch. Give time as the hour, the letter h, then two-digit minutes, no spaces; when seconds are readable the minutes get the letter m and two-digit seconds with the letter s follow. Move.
2h02
